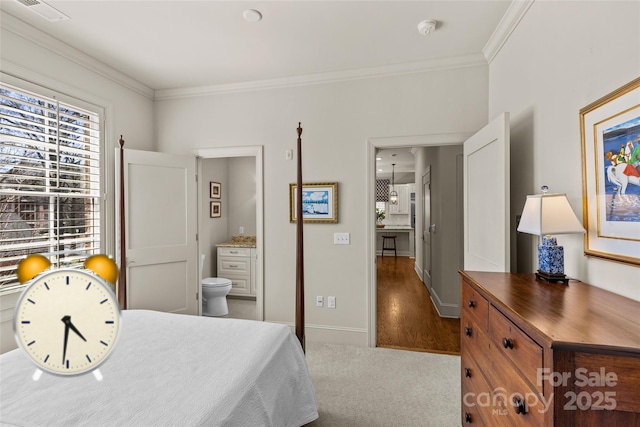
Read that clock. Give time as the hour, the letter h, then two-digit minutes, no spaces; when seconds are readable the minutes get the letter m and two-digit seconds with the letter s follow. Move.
4h31
